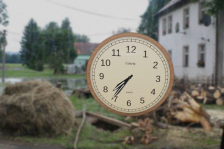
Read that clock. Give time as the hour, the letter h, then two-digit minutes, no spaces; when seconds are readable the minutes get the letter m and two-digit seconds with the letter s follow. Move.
7h36
